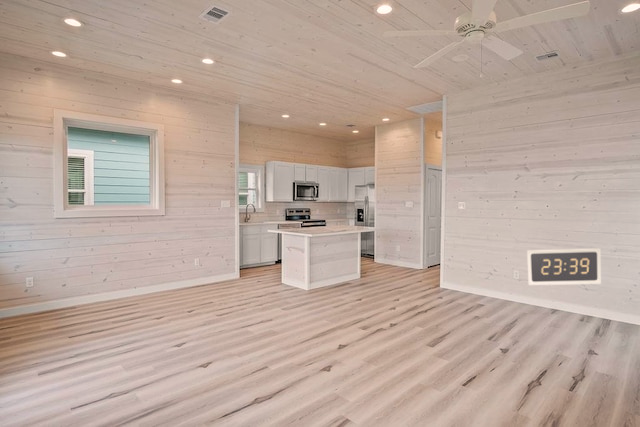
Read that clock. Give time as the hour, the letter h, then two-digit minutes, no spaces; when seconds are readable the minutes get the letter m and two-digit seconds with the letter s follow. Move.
23h39
